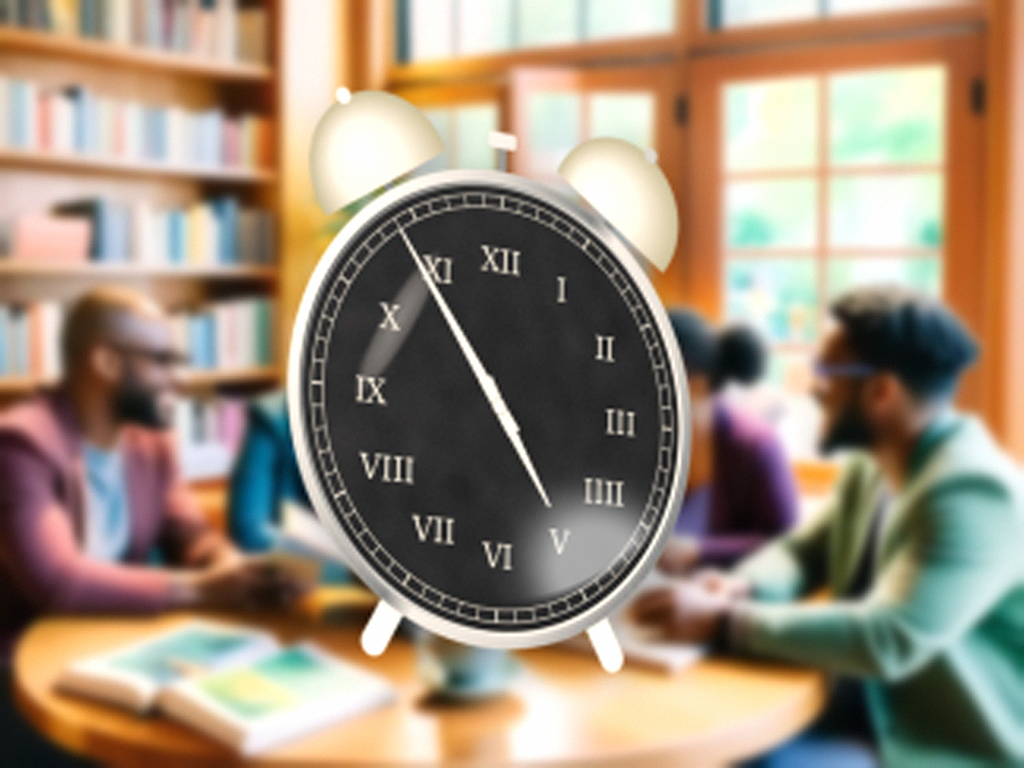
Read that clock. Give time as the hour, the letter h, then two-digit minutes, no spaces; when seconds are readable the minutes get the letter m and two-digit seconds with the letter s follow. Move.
4h54
